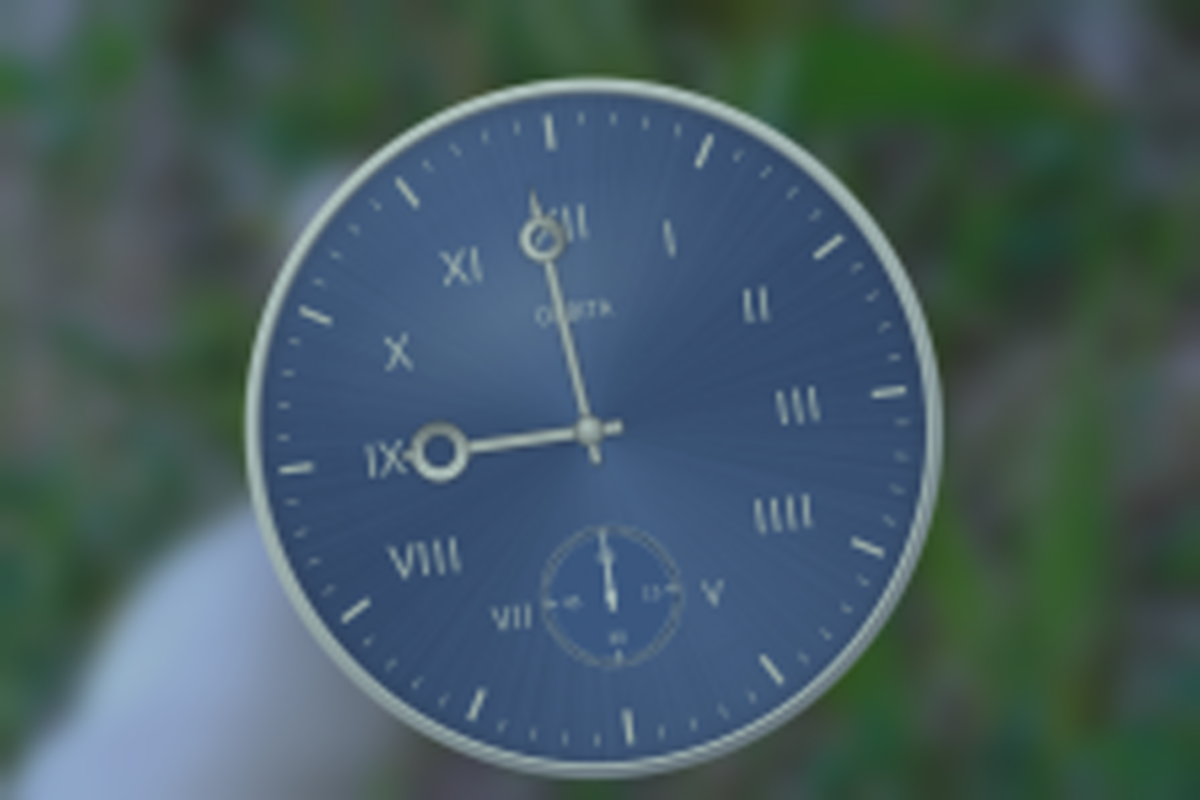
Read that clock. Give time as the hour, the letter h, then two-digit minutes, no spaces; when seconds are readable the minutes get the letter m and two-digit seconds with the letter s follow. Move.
8h59
